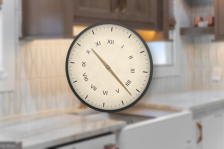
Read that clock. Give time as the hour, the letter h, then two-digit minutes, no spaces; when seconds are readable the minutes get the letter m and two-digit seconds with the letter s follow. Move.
10h22
